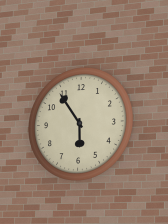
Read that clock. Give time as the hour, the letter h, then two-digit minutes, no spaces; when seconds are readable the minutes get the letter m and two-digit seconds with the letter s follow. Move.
5h54
